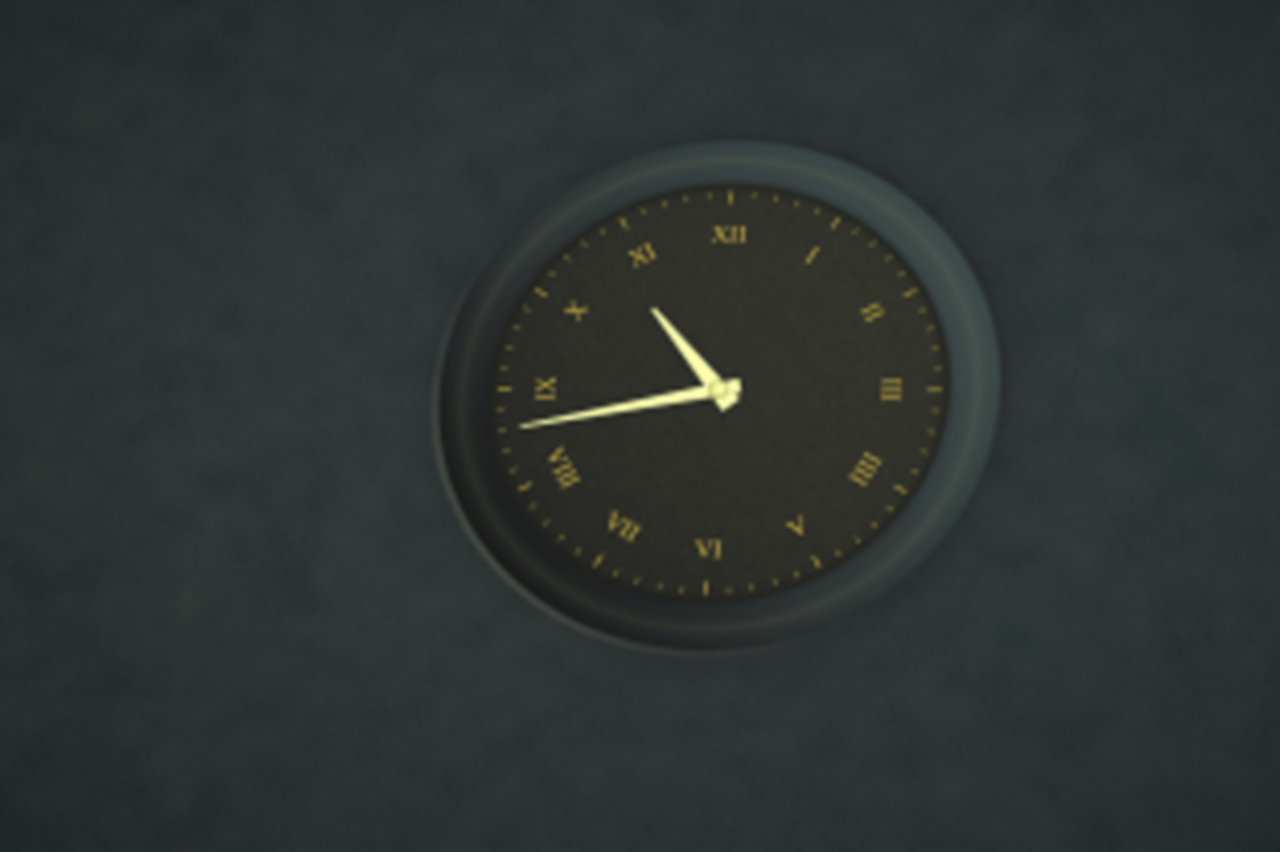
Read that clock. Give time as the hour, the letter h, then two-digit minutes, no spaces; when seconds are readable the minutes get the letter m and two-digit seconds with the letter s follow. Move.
10h43
